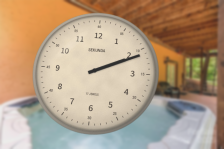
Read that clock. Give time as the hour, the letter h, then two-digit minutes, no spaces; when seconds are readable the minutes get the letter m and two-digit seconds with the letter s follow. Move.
2h11
